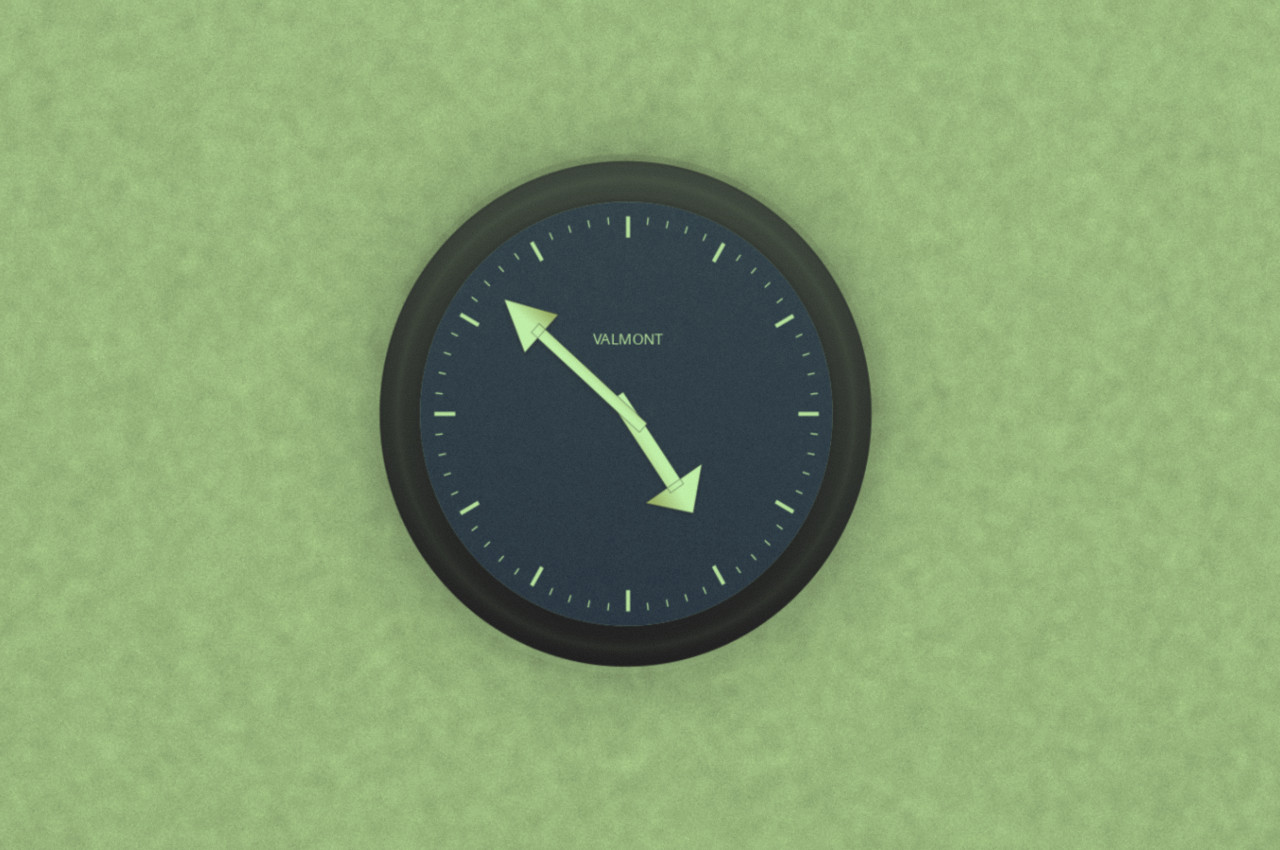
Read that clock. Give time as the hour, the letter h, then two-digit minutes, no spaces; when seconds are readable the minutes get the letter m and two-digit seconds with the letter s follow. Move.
4h52
